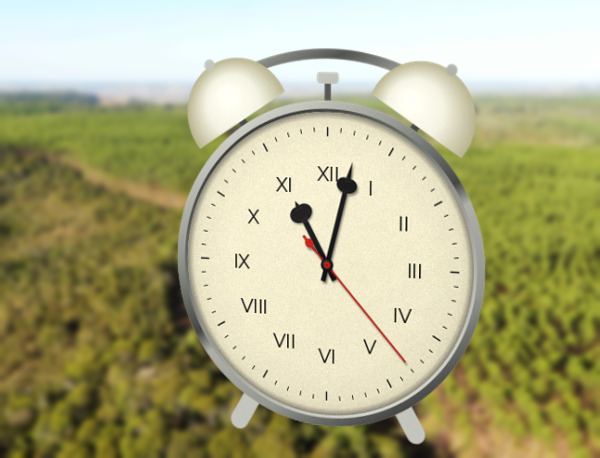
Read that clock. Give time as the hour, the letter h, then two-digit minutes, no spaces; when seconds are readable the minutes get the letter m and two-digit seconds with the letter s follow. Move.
11h02m23s
